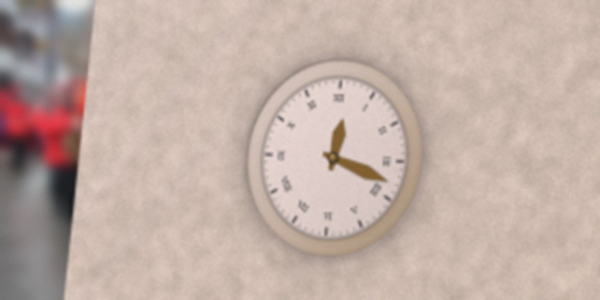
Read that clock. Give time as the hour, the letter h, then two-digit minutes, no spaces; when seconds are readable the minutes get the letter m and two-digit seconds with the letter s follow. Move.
12h18
